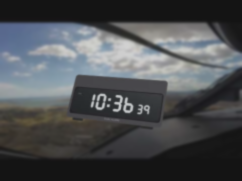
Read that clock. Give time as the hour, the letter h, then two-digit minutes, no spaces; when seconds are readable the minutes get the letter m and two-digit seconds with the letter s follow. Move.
10h36m39s
